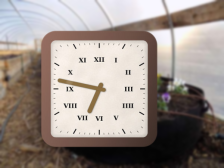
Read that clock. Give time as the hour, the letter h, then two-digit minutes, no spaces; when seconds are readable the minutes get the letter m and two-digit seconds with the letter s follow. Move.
6h47
